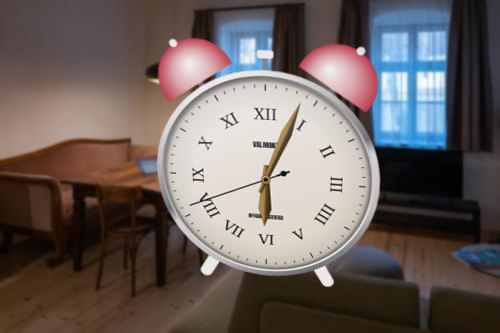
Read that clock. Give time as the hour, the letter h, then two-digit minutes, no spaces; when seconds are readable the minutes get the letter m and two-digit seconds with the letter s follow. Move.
6h03m41s
